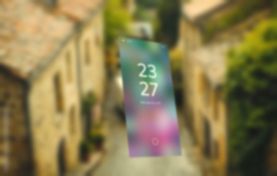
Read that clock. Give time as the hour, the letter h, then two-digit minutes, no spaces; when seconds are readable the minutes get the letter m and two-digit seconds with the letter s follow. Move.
23h27
